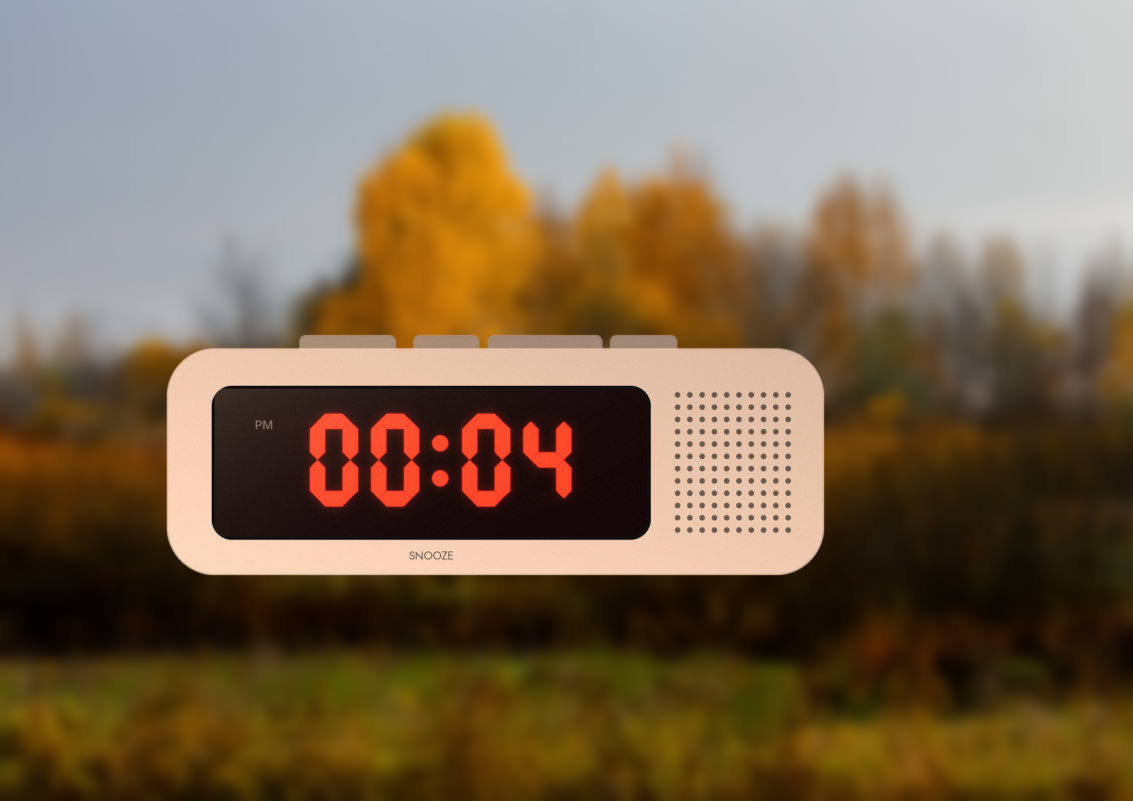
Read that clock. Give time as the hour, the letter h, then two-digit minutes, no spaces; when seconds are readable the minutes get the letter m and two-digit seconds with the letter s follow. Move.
0h04
